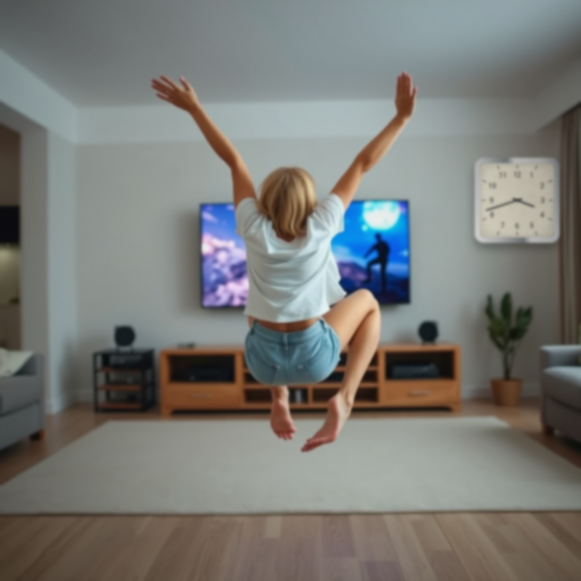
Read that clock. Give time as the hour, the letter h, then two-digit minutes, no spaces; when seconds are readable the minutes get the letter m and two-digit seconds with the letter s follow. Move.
3h42
